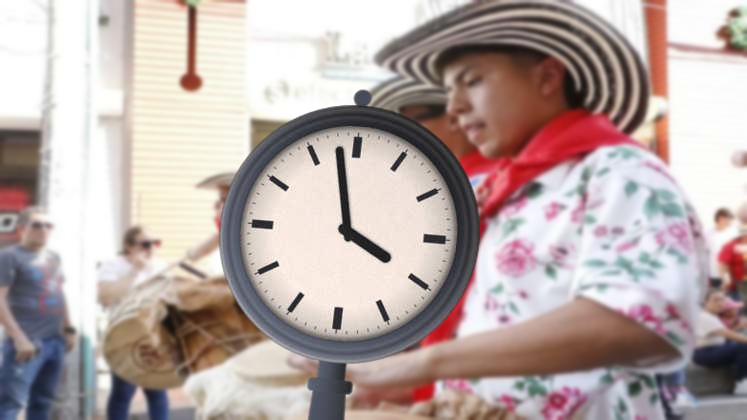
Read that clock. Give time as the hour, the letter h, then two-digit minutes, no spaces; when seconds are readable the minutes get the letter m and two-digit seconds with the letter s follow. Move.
3h58
